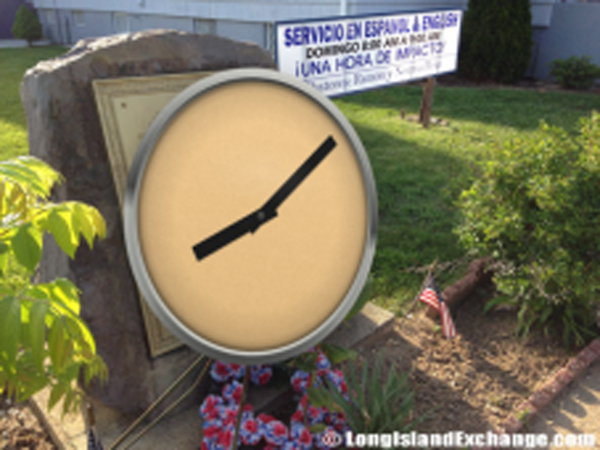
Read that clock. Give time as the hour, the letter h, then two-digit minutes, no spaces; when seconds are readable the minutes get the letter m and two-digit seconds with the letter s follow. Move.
8h08
